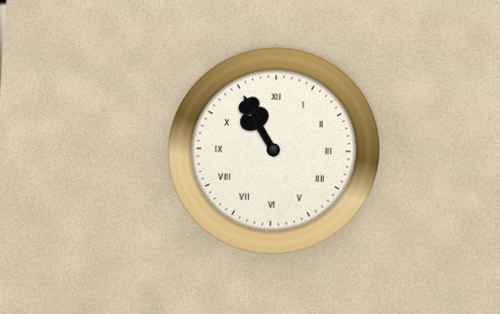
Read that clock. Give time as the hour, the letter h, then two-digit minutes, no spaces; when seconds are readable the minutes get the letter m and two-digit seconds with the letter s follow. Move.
10h55
